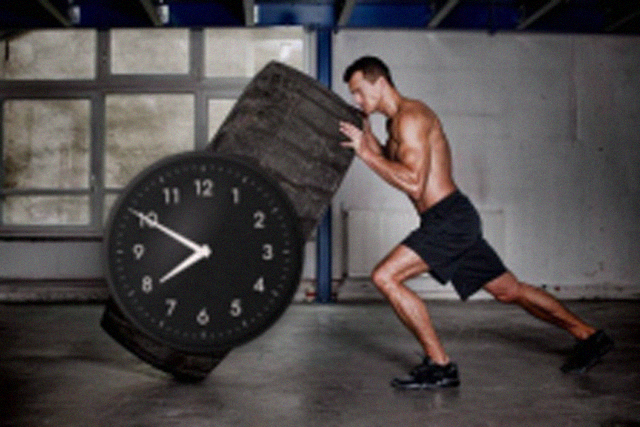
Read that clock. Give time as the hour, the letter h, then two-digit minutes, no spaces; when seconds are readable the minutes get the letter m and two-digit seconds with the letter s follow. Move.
7h50
